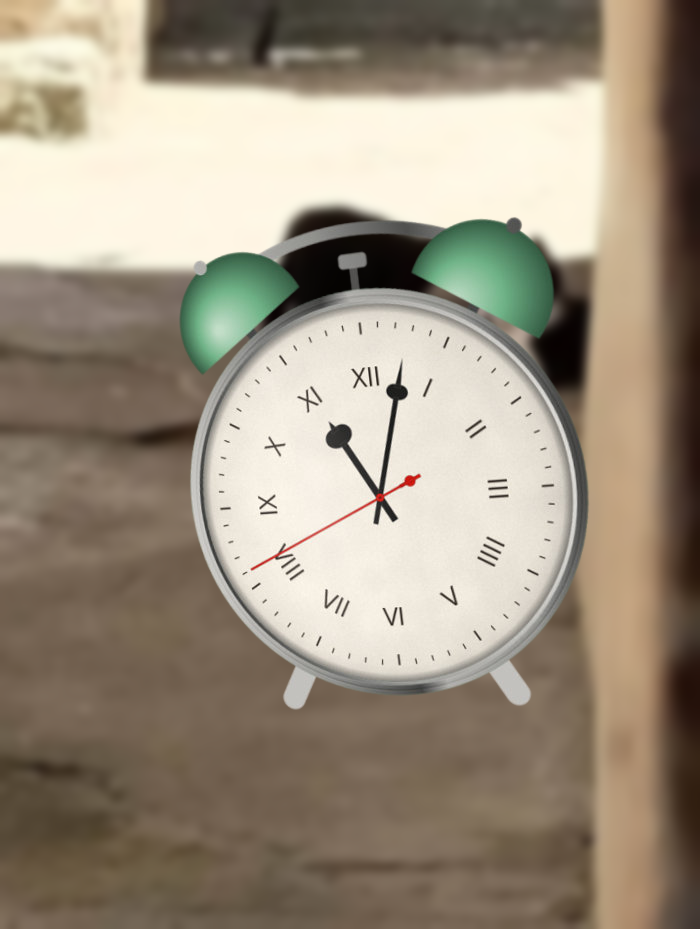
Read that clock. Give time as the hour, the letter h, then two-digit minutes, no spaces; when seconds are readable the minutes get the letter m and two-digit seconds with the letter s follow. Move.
11h02m41s
